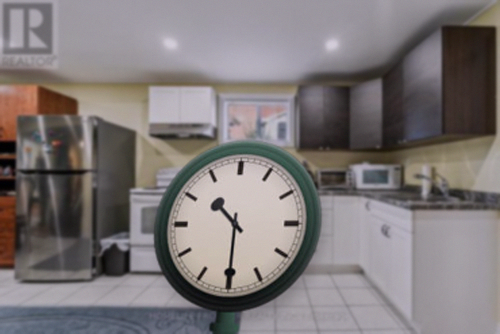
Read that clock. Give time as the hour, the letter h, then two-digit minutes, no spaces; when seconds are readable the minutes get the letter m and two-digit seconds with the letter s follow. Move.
10h30
